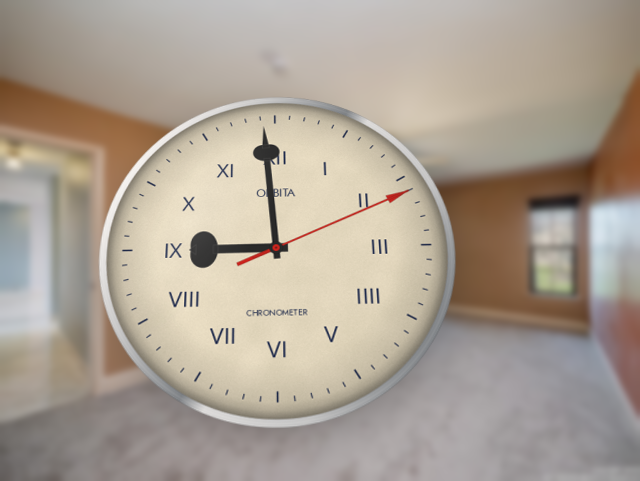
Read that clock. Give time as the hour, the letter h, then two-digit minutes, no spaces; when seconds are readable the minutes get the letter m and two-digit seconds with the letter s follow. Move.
8h59m11s
